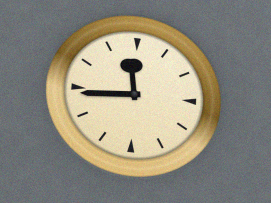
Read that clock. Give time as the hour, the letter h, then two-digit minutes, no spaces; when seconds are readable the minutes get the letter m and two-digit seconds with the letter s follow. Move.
11h44
